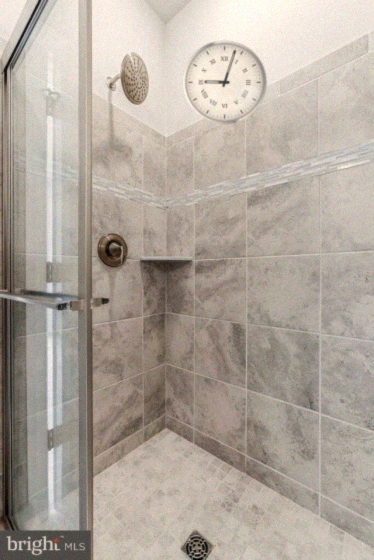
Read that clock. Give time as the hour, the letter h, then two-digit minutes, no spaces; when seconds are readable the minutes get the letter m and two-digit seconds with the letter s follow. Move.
9h03
